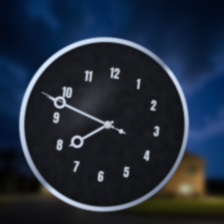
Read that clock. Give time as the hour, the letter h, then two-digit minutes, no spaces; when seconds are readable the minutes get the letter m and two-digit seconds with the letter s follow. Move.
7h47m48s
